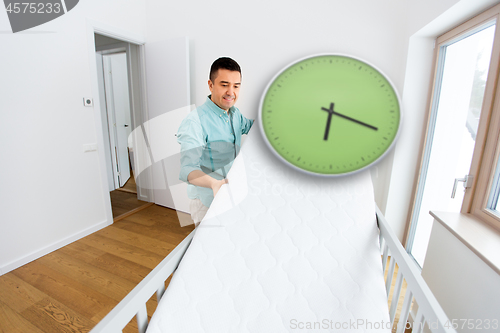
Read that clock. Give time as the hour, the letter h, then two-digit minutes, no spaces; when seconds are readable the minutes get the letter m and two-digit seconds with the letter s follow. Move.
6h19
